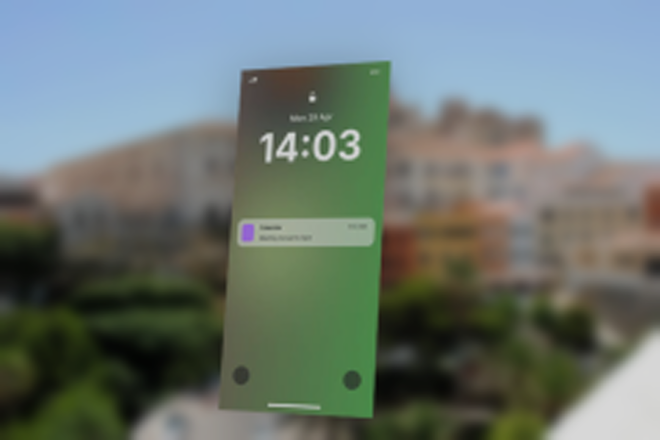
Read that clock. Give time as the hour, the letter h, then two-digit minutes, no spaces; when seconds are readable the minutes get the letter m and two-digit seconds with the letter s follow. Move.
14h03
